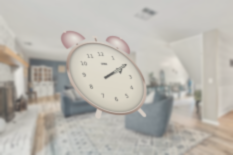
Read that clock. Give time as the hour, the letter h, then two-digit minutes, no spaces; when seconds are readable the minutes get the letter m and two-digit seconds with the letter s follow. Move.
2h10
